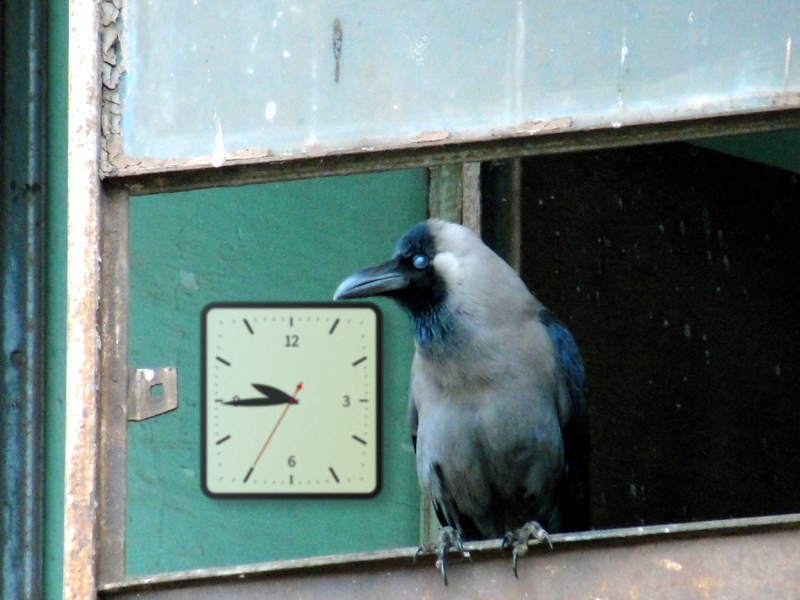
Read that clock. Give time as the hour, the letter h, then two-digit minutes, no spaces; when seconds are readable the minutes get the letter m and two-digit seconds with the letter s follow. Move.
9h44m35s
